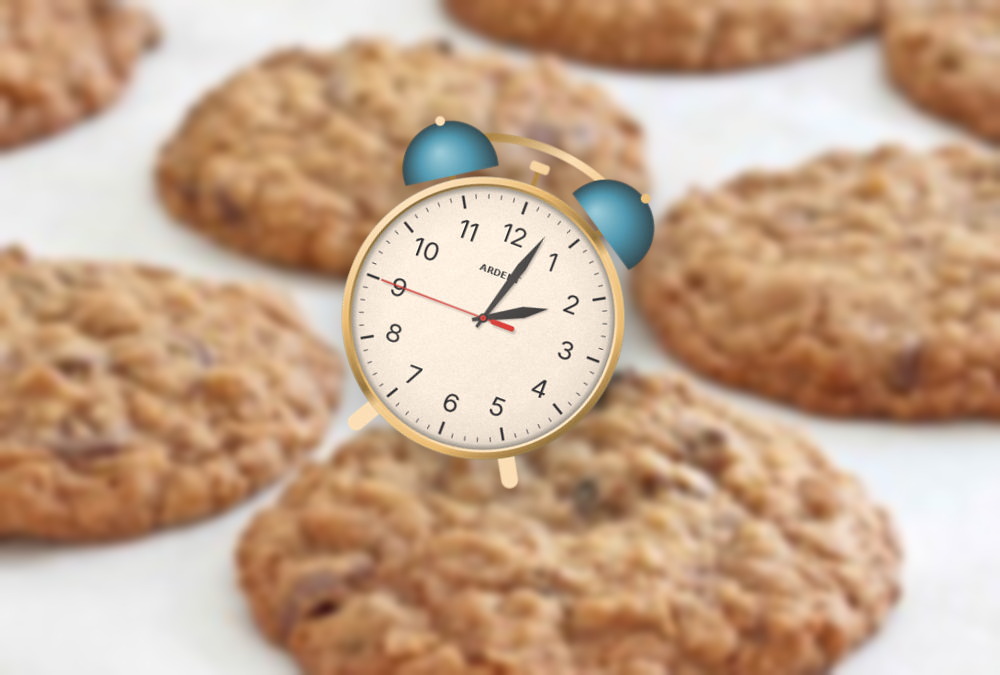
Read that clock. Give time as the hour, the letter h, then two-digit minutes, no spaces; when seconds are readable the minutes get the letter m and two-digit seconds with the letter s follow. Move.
2h02m45s
